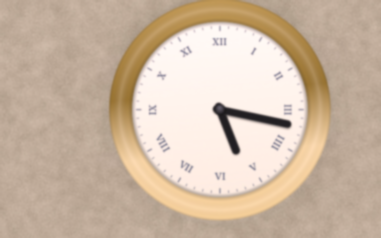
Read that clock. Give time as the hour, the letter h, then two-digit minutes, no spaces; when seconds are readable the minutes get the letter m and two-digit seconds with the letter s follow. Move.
5h17
